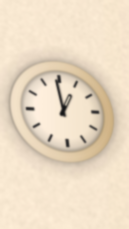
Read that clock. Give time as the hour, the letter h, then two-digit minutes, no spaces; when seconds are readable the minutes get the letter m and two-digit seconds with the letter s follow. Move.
12h59
